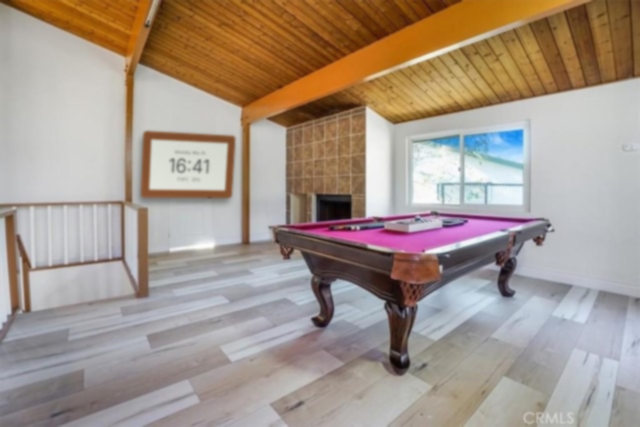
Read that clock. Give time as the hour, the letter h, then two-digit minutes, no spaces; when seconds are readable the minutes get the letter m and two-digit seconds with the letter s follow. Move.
16h41
